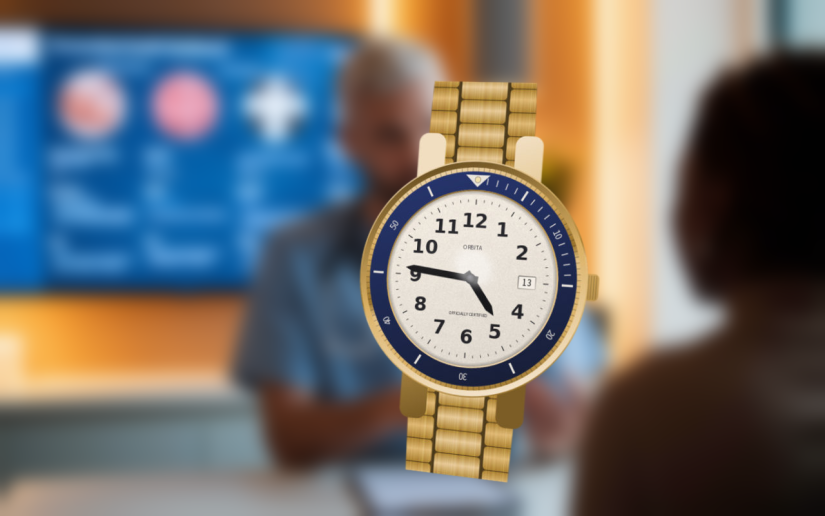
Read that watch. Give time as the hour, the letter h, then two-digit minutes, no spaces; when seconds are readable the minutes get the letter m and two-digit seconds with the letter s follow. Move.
4h46
